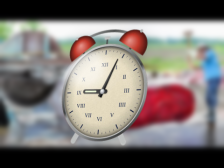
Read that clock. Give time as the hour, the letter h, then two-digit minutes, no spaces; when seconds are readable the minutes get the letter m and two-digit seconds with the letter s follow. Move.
9h04
